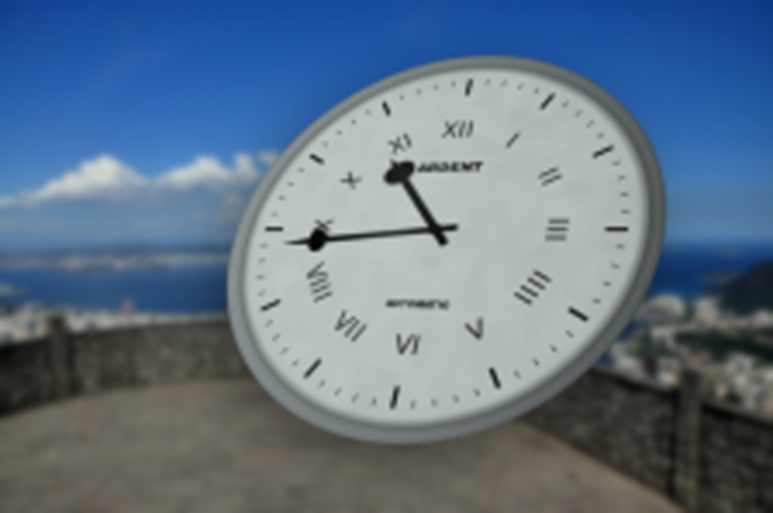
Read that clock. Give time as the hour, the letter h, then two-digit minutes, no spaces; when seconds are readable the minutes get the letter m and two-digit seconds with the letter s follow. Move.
10h44
